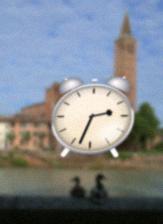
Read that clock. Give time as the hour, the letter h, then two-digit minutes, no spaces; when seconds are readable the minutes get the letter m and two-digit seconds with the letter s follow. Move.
2h33
